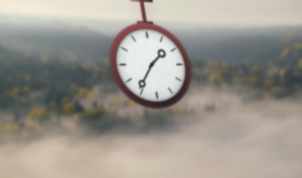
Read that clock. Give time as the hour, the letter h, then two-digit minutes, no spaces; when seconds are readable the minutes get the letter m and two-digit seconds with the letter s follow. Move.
1h36
